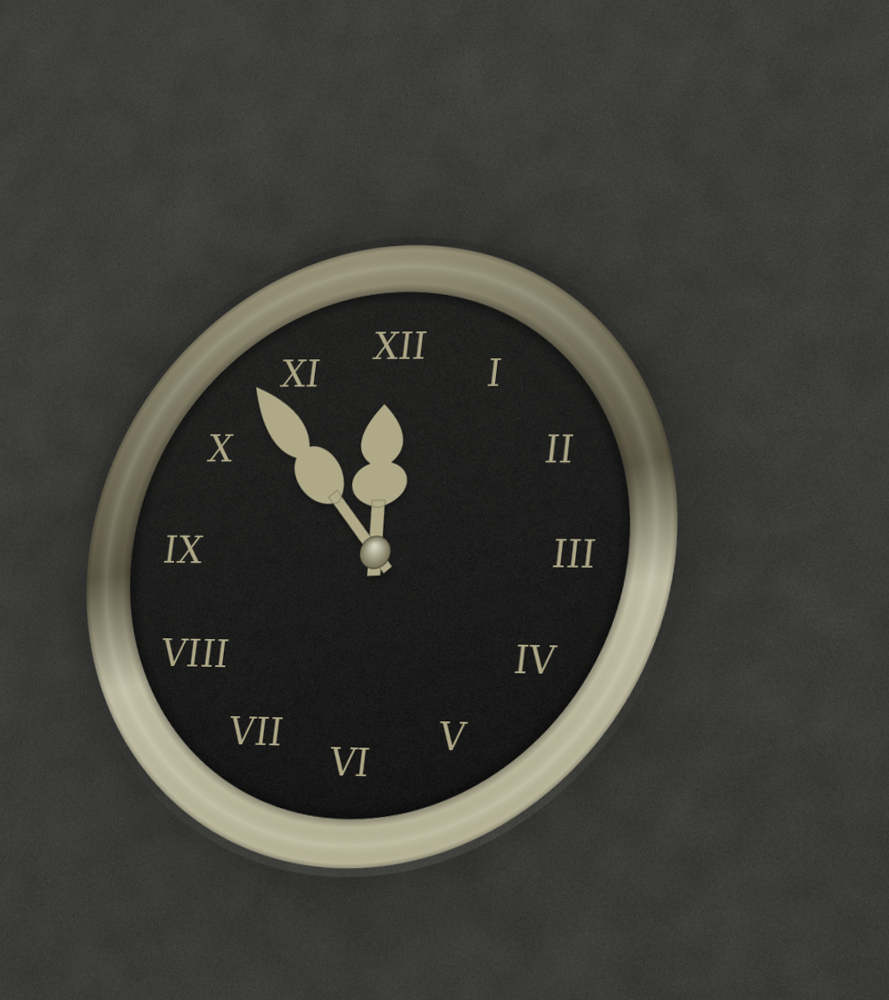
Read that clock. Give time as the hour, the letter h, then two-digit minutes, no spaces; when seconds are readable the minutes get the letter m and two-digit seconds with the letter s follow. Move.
11h53
